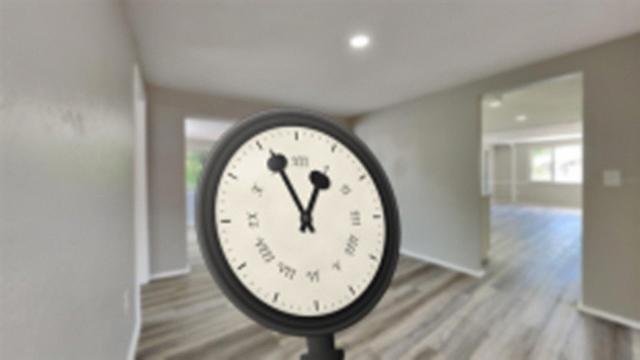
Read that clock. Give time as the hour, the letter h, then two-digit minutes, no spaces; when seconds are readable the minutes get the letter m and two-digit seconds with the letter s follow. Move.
12h56
